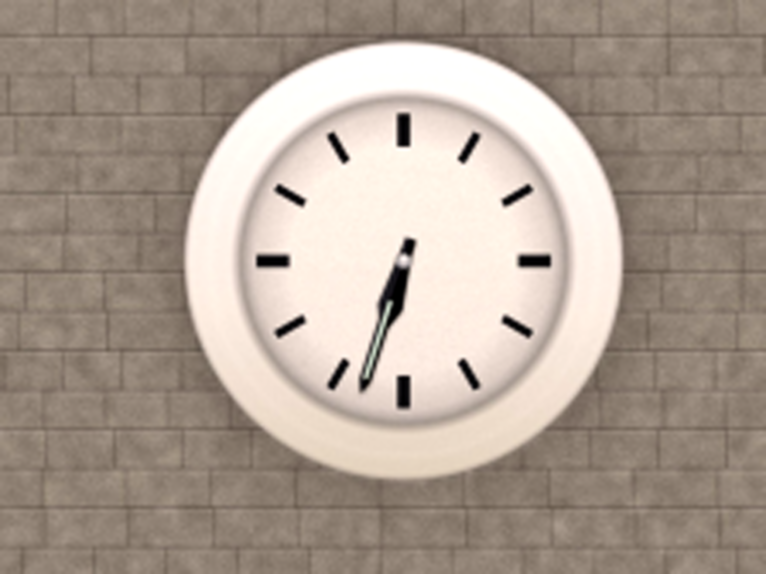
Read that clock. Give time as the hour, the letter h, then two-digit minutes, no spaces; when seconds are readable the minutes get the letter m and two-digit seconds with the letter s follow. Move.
6h33
